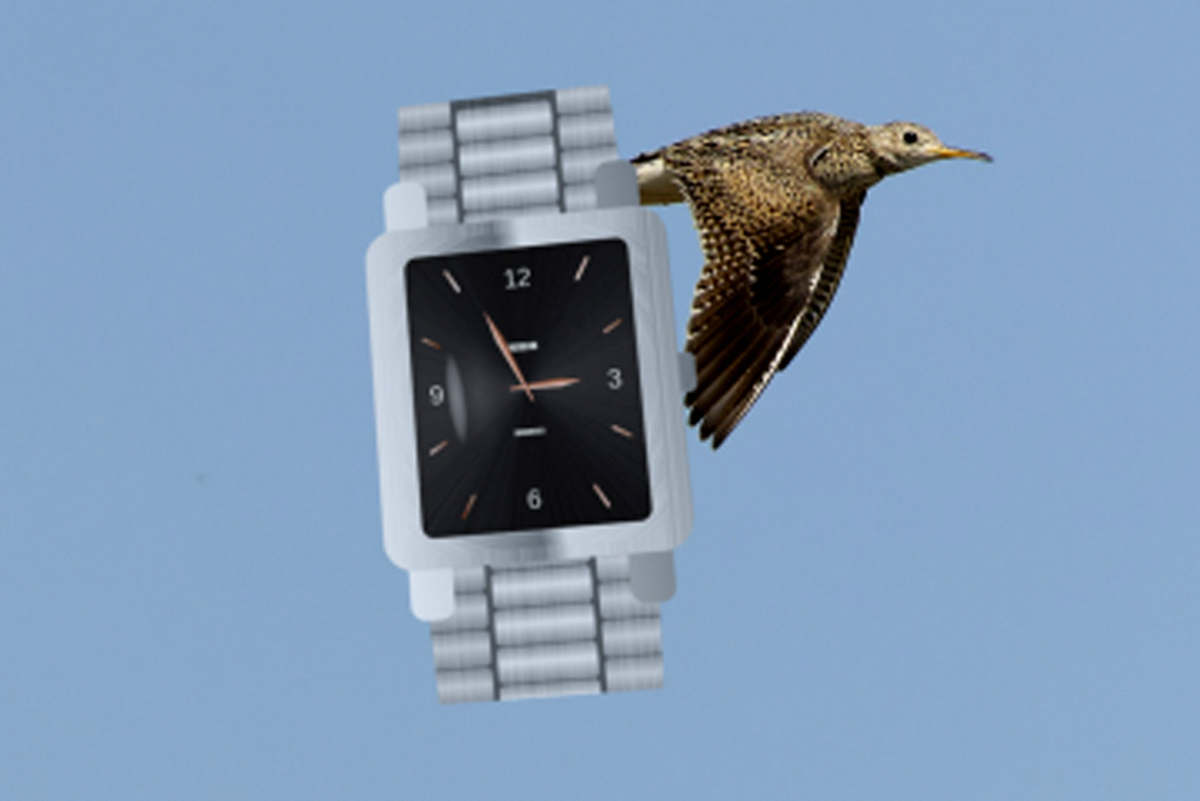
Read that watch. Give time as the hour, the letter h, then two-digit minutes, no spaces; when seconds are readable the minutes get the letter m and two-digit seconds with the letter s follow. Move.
2h56
